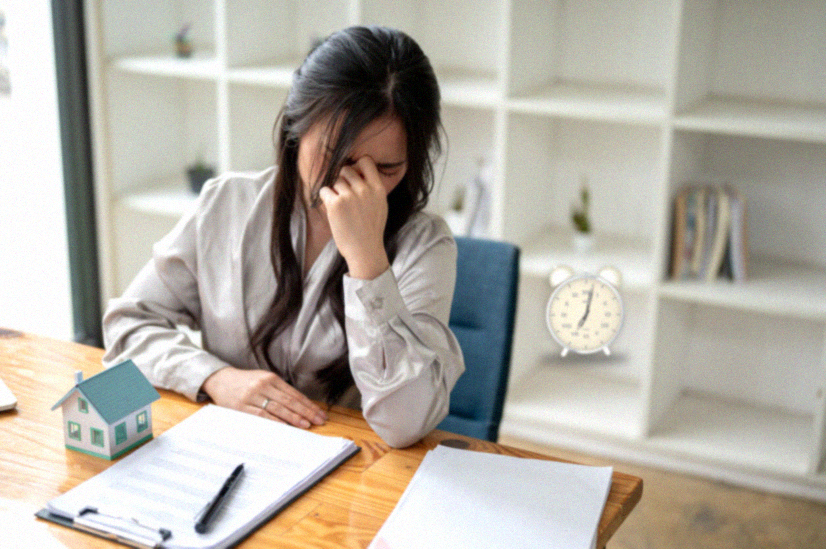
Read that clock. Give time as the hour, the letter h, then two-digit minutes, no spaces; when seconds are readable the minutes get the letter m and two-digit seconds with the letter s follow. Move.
7h02
